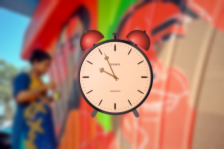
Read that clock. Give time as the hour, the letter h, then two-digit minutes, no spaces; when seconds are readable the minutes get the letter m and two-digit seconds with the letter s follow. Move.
9h56
